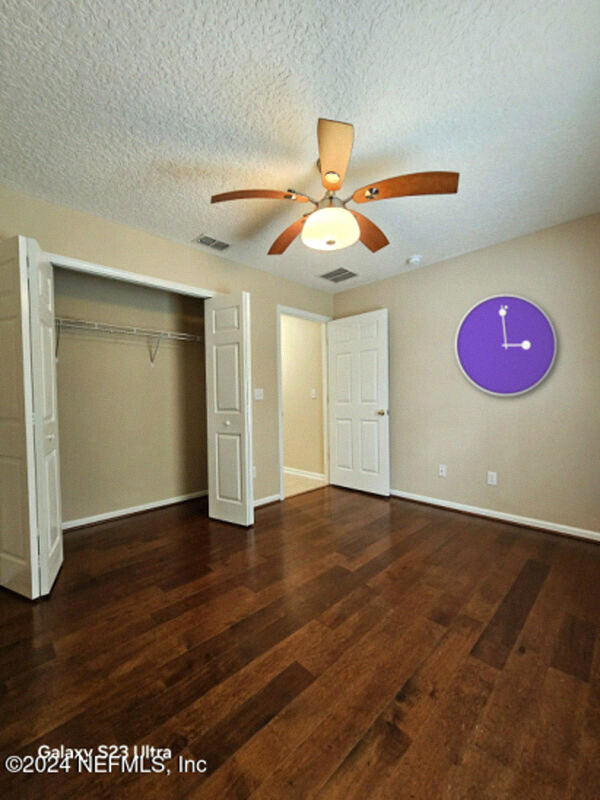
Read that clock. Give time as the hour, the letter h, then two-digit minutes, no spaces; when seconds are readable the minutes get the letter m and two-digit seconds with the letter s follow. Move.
2h59
